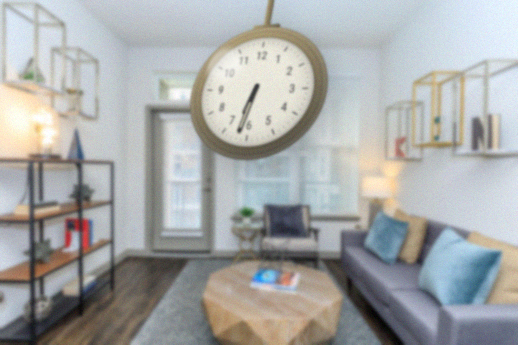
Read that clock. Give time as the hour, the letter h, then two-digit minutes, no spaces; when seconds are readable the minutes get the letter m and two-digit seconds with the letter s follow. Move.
6h32
